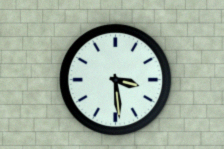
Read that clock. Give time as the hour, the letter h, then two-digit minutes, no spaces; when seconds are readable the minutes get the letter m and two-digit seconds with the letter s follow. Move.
3h29
